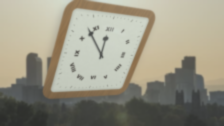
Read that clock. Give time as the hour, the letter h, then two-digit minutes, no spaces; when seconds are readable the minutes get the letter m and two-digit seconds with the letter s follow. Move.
11h53
